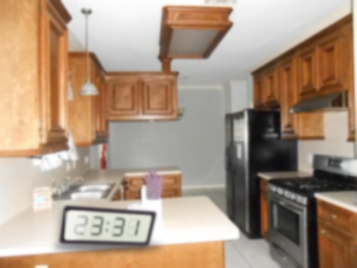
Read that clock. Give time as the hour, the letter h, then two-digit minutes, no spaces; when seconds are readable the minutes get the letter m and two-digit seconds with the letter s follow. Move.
23h31
